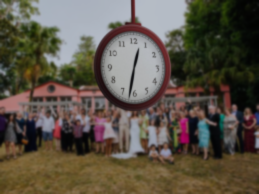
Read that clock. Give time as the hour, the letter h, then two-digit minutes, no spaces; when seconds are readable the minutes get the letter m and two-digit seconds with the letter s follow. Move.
12h32
